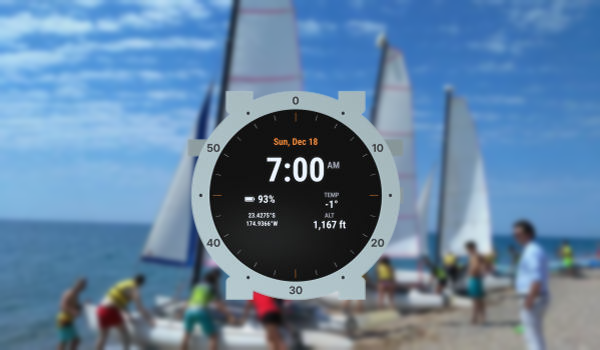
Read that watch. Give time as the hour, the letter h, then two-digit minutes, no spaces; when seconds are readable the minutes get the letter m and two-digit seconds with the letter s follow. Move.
7h00
